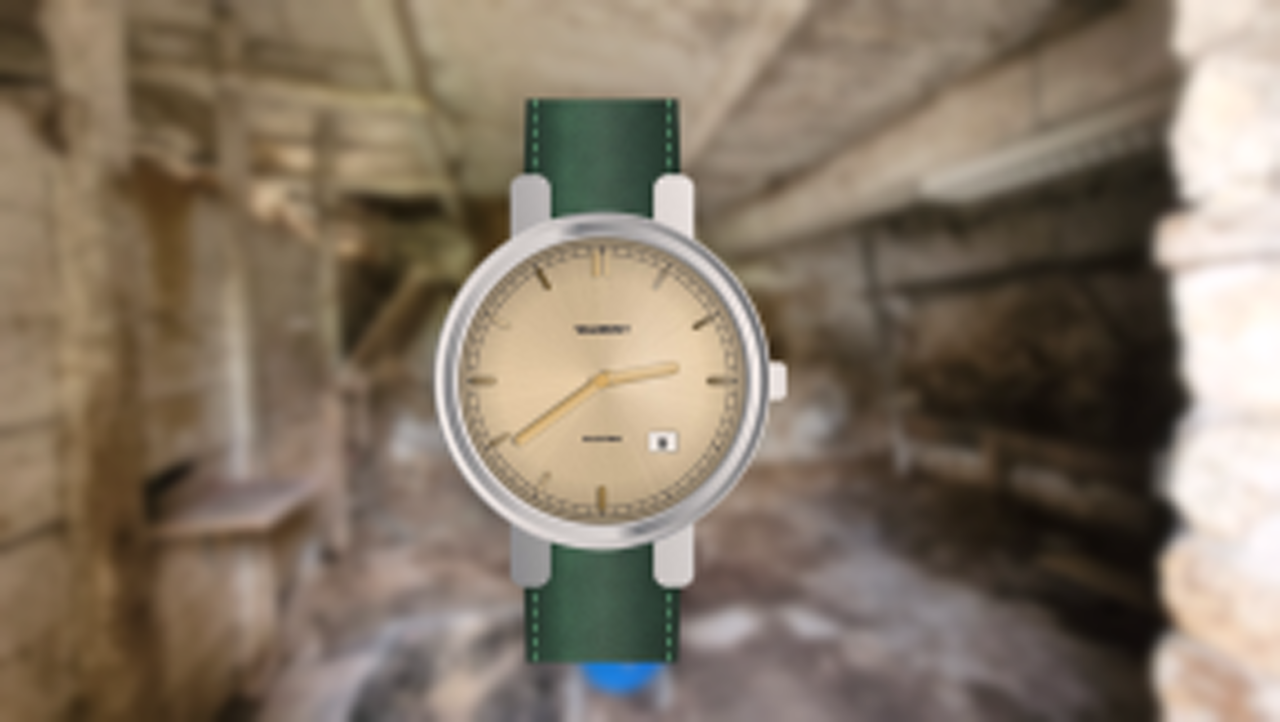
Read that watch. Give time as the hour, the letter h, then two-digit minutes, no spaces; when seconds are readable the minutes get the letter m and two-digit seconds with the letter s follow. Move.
2h39
